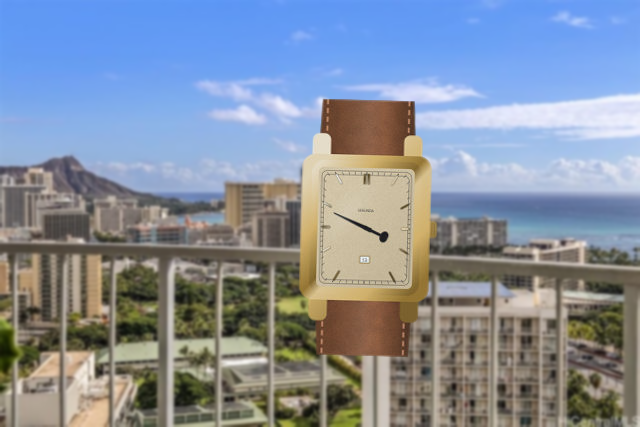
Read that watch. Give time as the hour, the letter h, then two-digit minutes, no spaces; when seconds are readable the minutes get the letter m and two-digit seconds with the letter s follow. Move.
3h49
